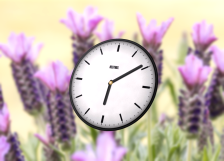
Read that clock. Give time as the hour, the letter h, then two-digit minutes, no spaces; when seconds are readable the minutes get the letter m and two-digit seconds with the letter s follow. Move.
6h09
